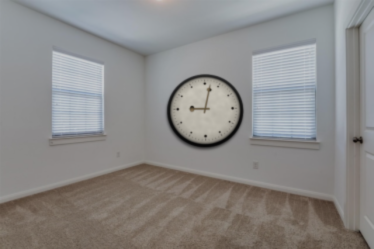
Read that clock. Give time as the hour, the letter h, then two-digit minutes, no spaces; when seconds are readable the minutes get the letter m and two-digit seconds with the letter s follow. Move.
9h02
